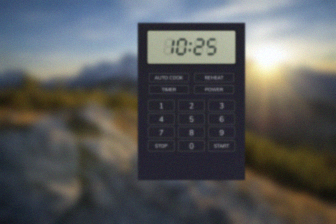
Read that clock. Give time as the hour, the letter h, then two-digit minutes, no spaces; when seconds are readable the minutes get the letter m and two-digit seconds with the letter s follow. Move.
10h25
